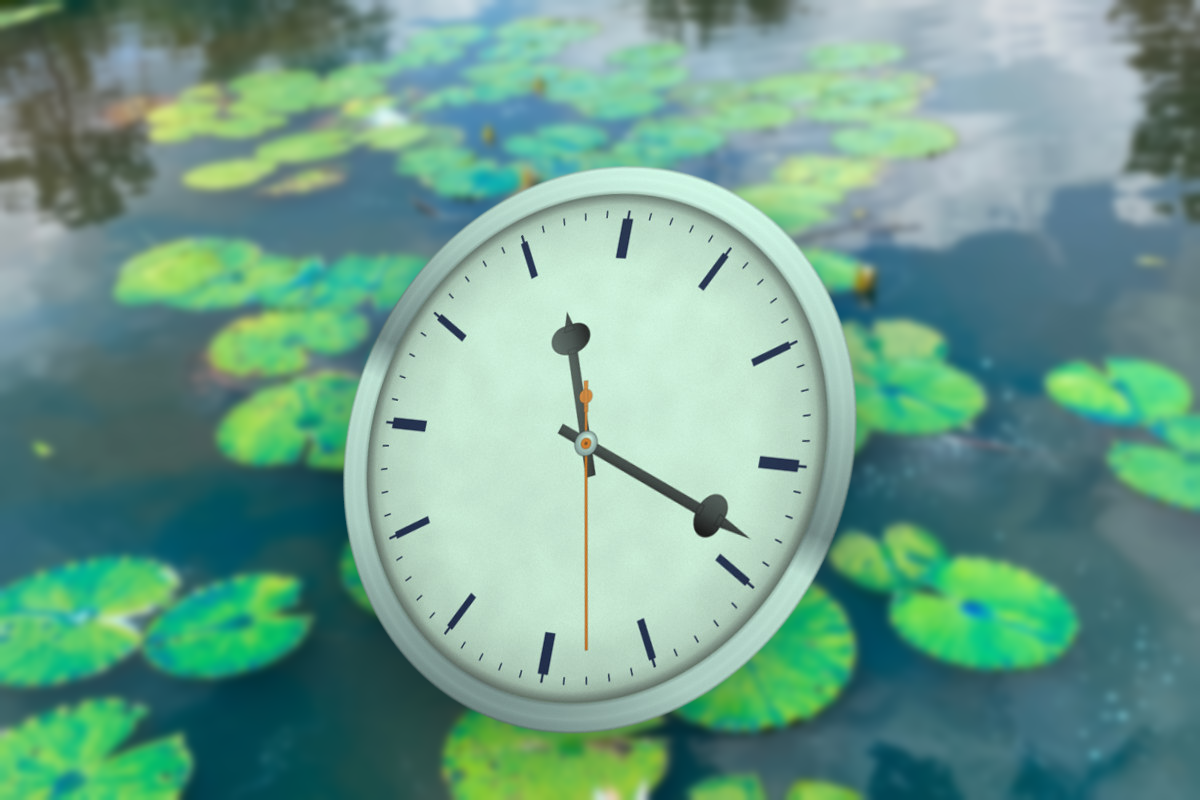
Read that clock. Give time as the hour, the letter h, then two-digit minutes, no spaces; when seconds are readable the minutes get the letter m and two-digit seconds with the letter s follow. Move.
11h18m28s
